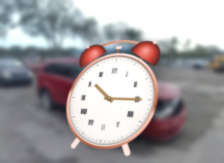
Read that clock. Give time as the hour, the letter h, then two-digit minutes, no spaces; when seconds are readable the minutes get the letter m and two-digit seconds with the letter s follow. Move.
10h15
